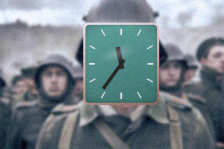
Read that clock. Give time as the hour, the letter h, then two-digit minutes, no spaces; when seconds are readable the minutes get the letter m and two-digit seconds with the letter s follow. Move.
11h36
